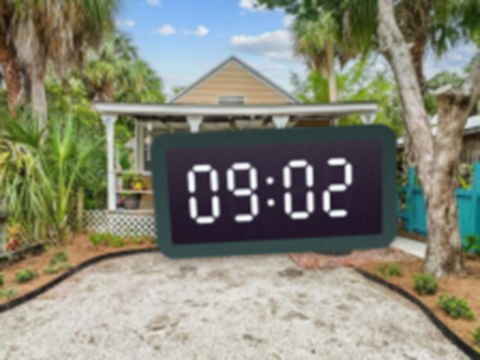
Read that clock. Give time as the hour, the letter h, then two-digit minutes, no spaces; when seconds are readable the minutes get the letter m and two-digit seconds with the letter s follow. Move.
9h02
